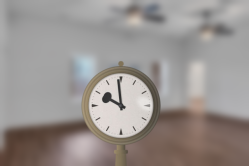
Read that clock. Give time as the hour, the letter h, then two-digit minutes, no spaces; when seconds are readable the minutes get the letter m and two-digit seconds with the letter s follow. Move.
9h59
